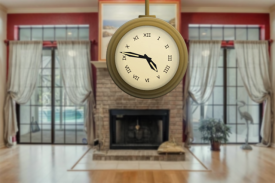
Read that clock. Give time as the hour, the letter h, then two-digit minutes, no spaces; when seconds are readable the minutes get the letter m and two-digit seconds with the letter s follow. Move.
4h47
